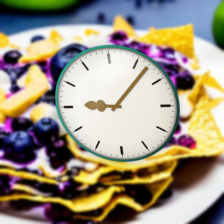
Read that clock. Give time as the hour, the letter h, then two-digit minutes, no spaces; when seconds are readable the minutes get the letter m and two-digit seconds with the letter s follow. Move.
9h07
